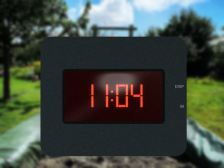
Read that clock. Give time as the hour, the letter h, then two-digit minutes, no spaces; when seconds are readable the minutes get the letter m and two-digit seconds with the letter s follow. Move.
11h04
